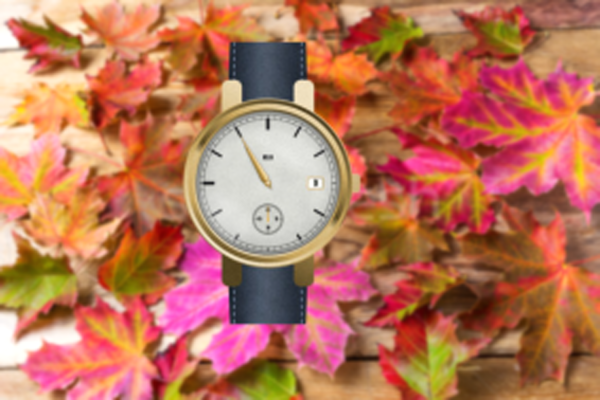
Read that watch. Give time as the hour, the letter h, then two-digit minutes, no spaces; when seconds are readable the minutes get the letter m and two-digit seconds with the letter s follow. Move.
10h55
